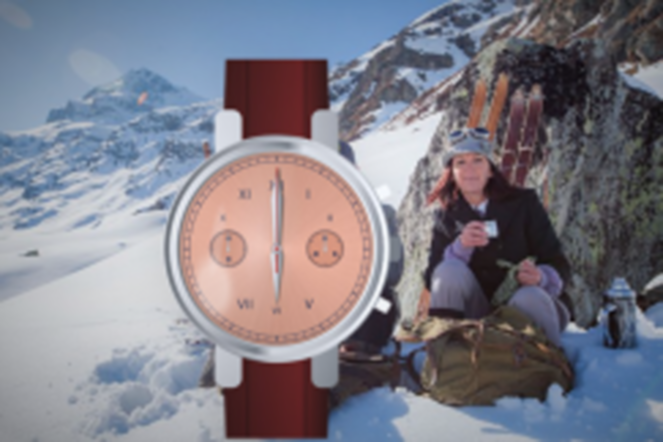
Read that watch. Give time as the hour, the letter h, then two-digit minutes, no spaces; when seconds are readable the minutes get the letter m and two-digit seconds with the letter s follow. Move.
6h00
